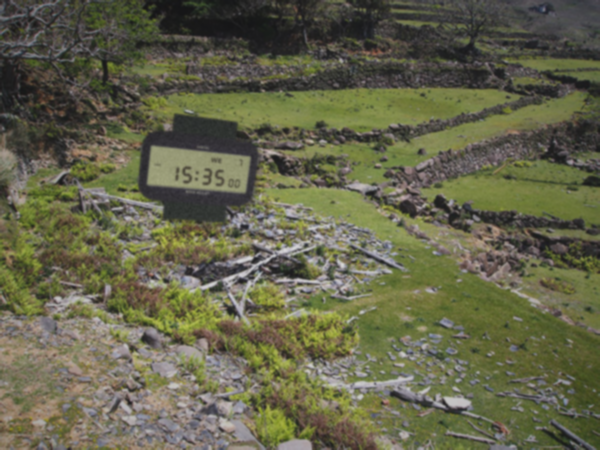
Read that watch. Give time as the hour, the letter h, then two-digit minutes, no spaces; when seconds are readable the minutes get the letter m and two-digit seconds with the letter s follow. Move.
15h35
